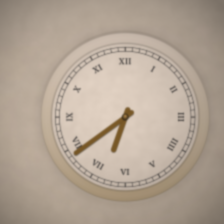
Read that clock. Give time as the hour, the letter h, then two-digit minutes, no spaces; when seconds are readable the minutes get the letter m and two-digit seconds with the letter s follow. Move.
6h39
